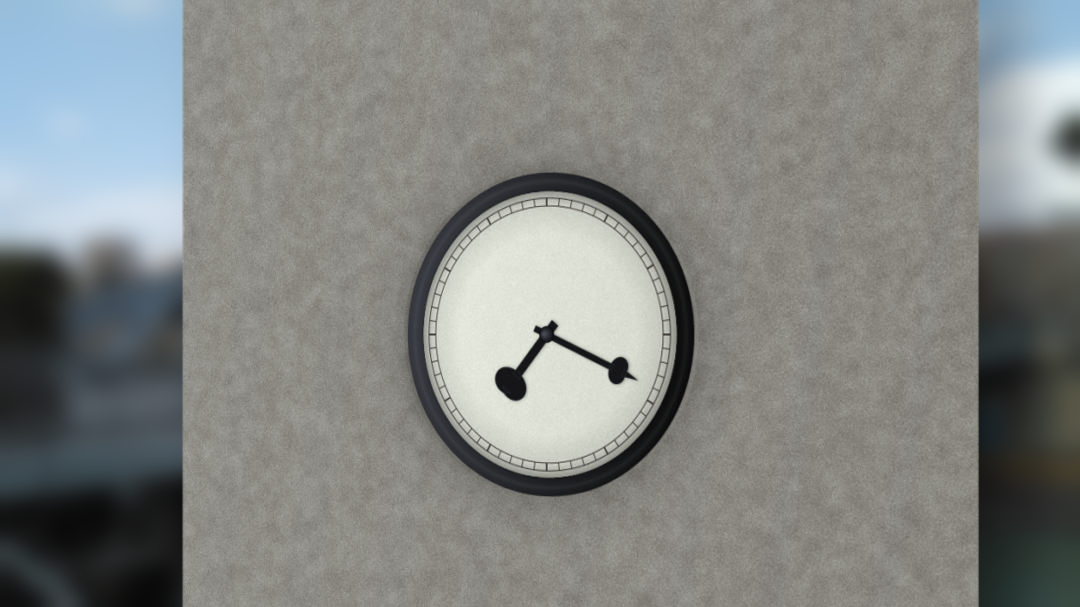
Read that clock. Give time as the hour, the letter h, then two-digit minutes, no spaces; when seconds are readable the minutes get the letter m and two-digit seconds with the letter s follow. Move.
7h19
